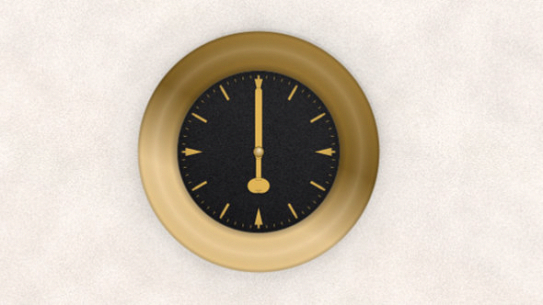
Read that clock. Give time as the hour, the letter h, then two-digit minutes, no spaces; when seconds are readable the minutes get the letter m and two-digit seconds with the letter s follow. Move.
6h00
